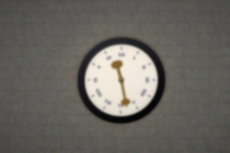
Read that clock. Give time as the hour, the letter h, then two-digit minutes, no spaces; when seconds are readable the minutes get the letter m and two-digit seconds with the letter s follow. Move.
11h28
